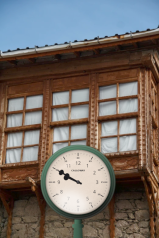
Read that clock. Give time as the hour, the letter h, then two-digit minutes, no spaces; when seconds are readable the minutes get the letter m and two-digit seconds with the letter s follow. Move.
9h50
